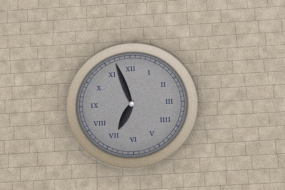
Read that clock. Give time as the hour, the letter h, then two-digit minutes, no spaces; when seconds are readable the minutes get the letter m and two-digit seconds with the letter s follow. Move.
6h57
